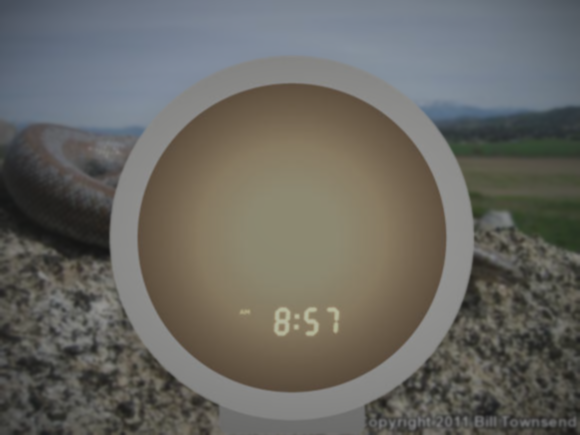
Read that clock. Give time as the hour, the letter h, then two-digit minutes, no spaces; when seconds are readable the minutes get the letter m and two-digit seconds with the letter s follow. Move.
8h57
